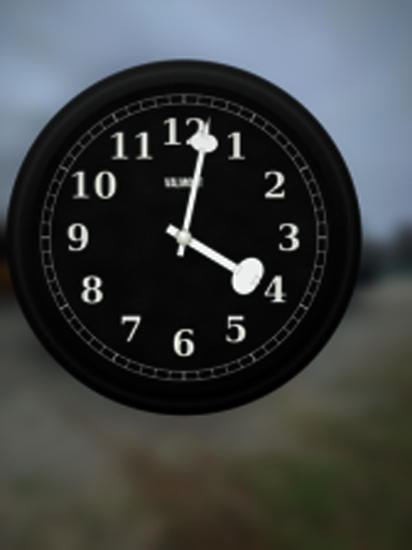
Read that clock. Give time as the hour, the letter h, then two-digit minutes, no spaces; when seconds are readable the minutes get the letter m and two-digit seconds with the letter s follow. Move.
4h02
